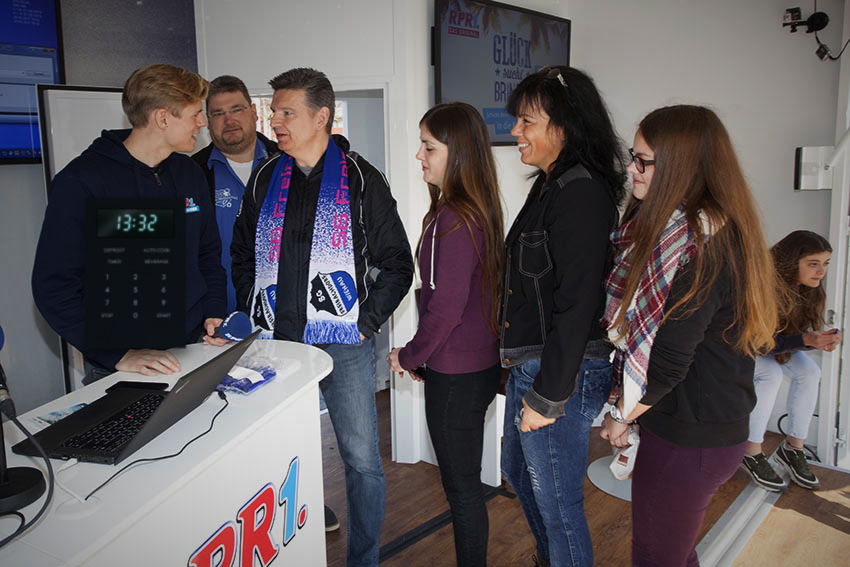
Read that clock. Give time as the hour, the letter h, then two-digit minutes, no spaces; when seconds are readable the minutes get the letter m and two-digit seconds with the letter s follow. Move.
13h32
